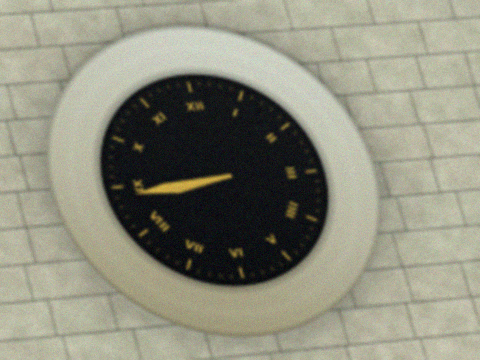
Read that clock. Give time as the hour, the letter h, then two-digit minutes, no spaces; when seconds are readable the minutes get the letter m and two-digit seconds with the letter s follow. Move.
8h44
